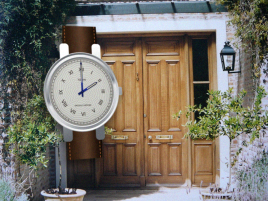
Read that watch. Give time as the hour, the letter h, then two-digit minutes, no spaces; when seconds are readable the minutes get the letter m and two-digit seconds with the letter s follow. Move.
2h00
